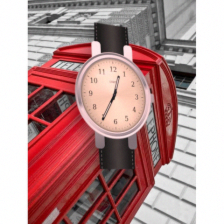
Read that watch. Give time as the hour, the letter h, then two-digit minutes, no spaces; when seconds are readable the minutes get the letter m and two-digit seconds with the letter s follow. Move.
12h35
